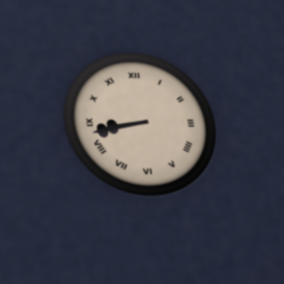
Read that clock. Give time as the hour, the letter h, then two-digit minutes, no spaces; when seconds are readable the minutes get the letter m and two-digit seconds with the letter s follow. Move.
8h43
